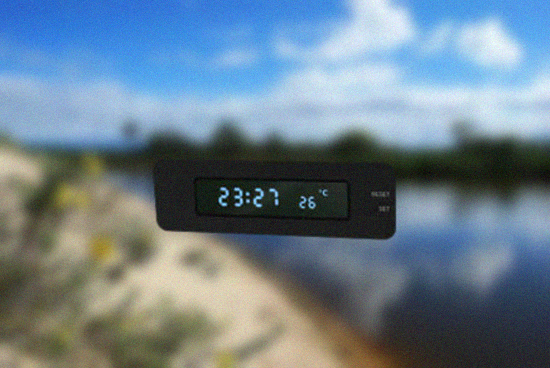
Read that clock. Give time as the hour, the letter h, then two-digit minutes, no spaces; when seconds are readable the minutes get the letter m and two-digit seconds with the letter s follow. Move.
23h27
